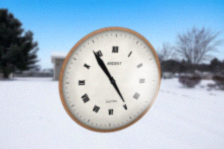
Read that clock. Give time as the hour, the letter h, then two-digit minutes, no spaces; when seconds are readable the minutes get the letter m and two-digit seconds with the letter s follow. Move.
4h54
